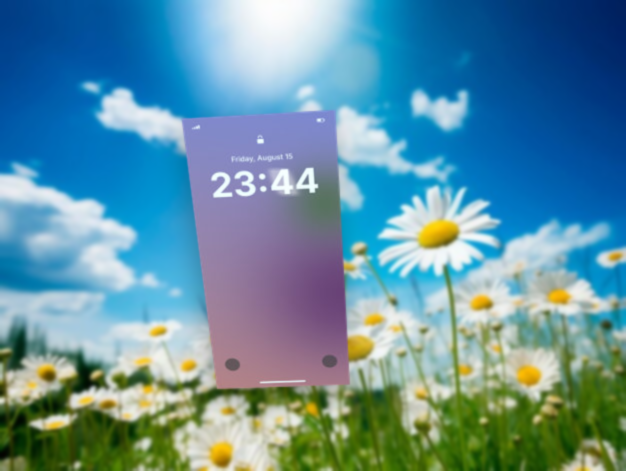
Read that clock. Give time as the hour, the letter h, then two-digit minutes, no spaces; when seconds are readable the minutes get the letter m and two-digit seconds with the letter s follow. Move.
23h44
